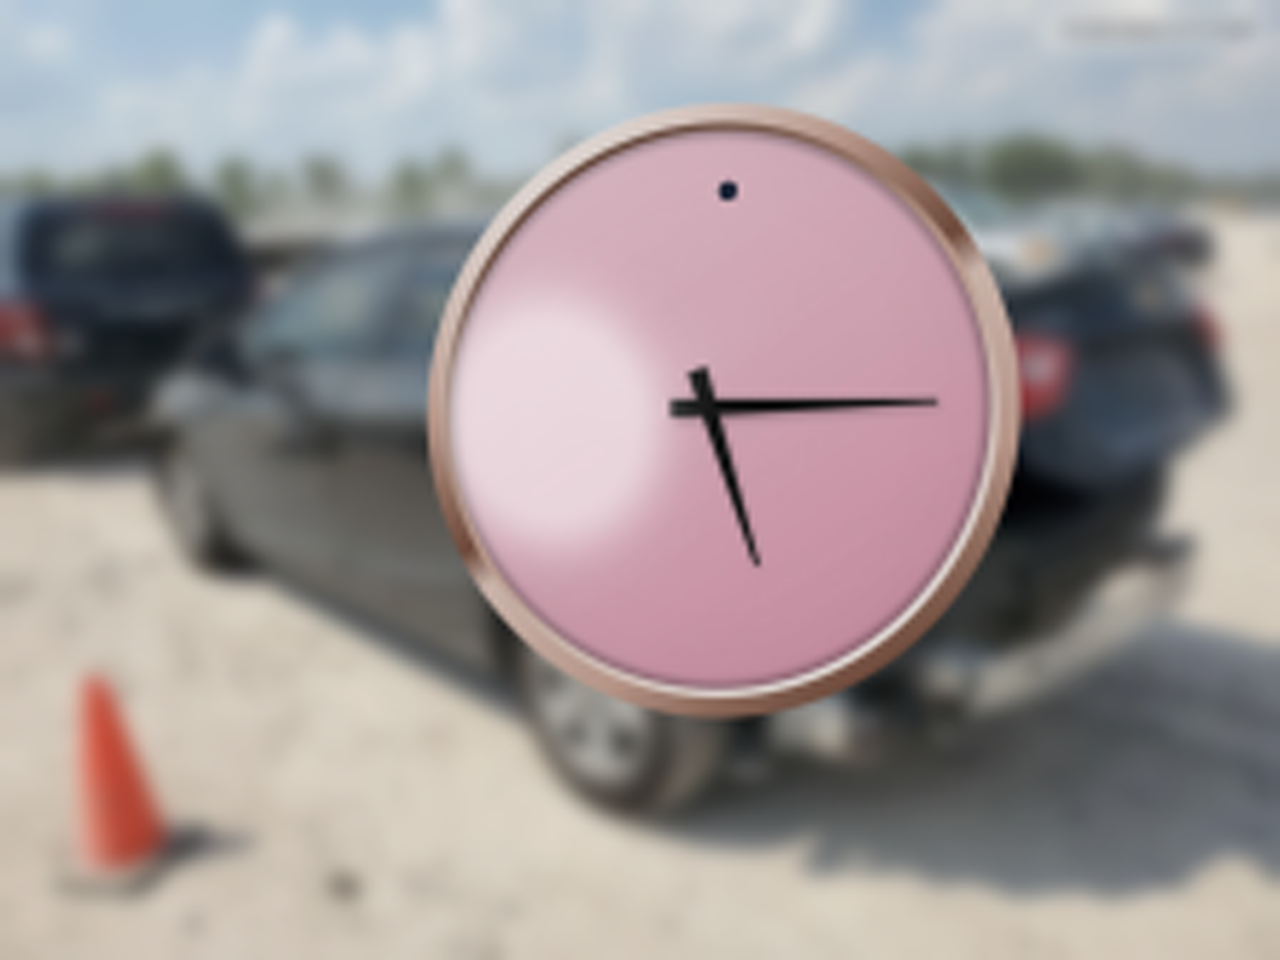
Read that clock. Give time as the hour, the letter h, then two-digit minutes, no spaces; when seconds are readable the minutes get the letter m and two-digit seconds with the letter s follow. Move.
5h14
